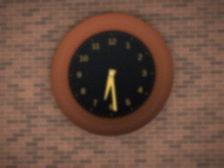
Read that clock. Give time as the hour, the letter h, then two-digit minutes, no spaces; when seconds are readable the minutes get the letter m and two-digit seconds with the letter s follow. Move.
6h29
